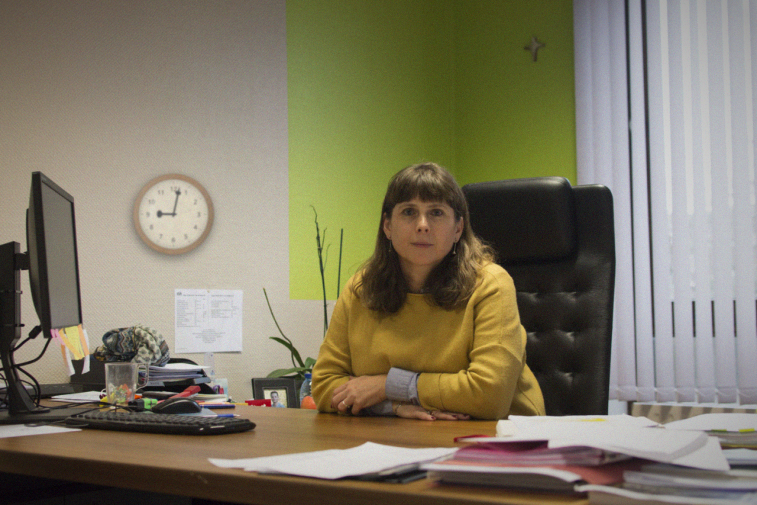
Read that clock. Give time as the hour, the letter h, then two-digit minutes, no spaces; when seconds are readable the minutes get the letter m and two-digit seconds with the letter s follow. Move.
9h02
